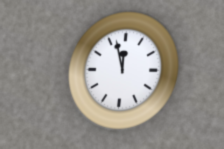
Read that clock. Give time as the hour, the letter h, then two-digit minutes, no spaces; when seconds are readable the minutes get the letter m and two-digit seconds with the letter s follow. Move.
11h57
